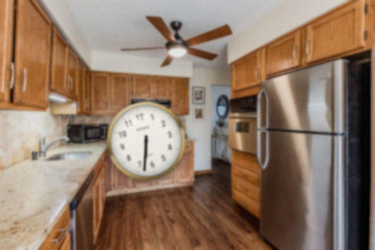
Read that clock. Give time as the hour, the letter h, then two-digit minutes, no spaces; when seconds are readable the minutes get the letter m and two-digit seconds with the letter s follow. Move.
6h33
